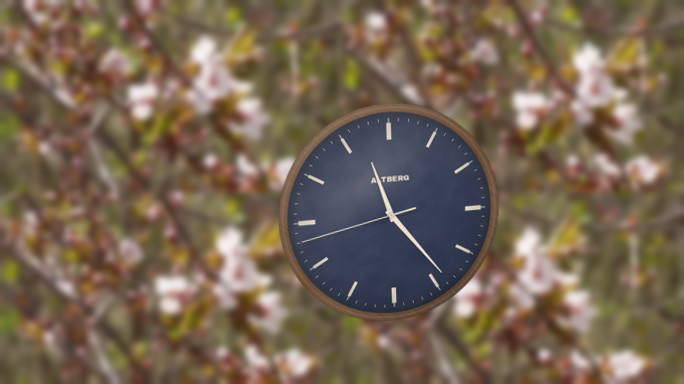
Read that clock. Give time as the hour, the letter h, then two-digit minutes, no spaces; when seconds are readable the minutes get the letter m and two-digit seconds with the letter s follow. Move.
11h23m43s
